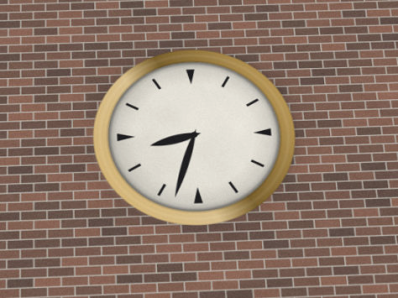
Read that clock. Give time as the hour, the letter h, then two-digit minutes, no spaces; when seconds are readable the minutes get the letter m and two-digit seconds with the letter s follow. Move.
8h33
